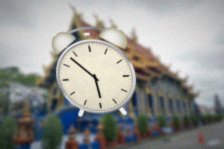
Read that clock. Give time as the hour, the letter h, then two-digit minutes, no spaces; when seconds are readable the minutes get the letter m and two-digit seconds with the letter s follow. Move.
5h53
